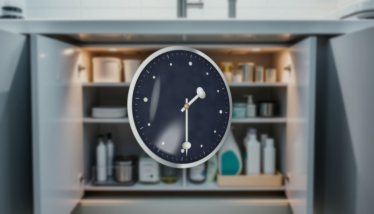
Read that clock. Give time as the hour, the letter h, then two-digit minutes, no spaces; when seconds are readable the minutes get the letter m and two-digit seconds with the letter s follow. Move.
1h29
